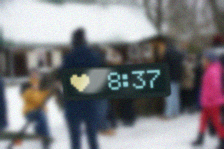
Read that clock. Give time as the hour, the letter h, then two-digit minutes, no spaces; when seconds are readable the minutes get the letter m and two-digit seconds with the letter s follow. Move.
8h37
